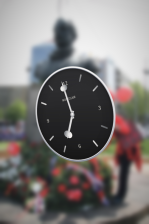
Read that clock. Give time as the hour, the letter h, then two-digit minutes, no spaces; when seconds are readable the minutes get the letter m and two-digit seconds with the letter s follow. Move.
6h59
